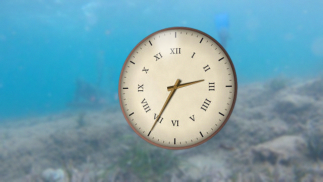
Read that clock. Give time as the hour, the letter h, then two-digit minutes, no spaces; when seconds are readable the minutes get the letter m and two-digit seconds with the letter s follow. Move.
2h35
